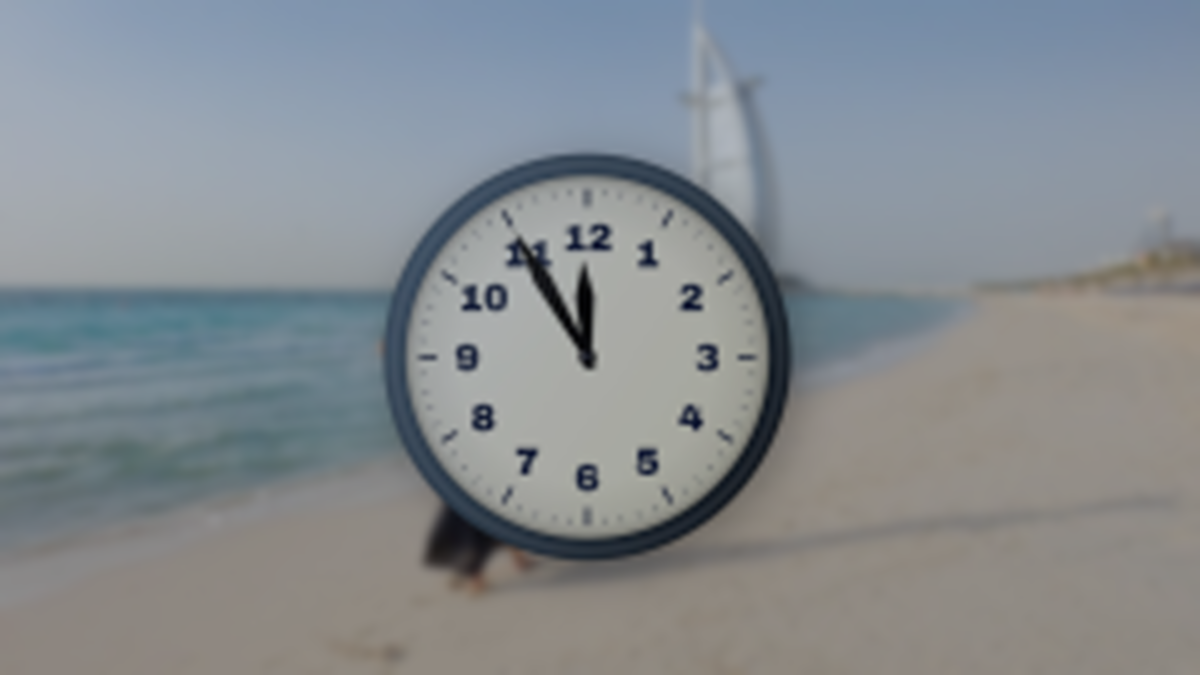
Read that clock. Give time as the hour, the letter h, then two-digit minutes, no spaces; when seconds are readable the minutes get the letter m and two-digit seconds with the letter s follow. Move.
11h55
